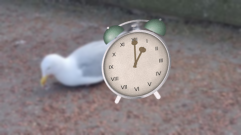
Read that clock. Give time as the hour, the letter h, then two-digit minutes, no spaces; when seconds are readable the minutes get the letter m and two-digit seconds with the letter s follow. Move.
1h00
